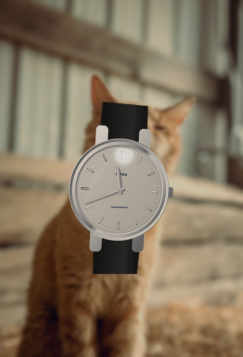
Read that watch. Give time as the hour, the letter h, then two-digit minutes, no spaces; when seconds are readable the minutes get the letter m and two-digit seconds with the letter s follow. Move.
11h41
